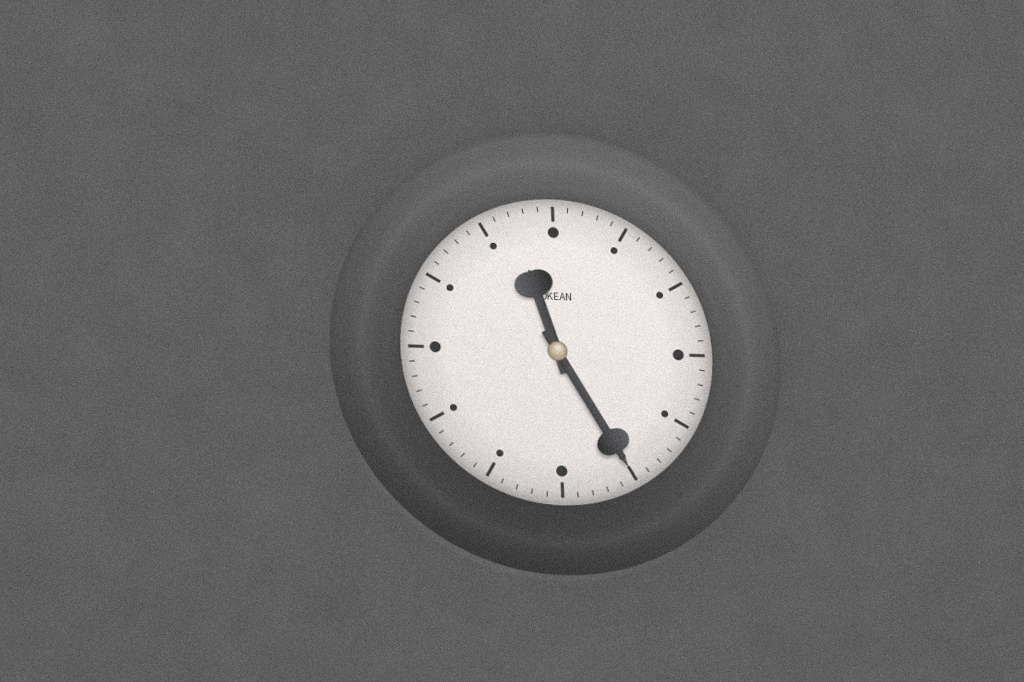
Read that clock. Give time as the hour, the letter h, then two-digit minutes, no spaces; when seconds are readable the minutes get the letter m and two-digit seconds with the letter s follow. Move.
11h25
